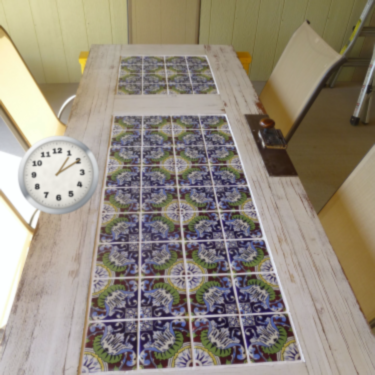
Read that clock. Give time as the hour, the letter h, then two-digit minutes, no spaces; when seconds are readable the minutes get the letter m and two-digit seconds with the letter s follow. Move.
1h10
